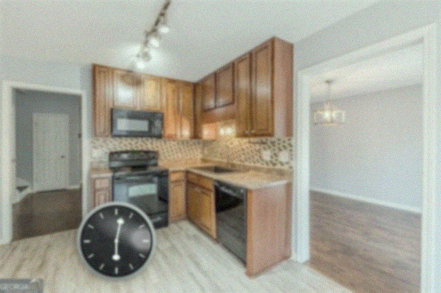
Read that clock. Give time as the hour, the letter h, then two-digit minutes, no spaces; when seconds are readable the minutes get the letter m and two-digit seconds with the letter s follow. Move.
6h02
